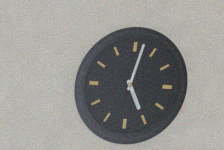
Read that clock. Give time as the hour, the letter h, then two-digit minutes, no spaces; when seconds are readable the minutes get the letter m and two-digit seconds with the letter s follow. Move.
5h02
